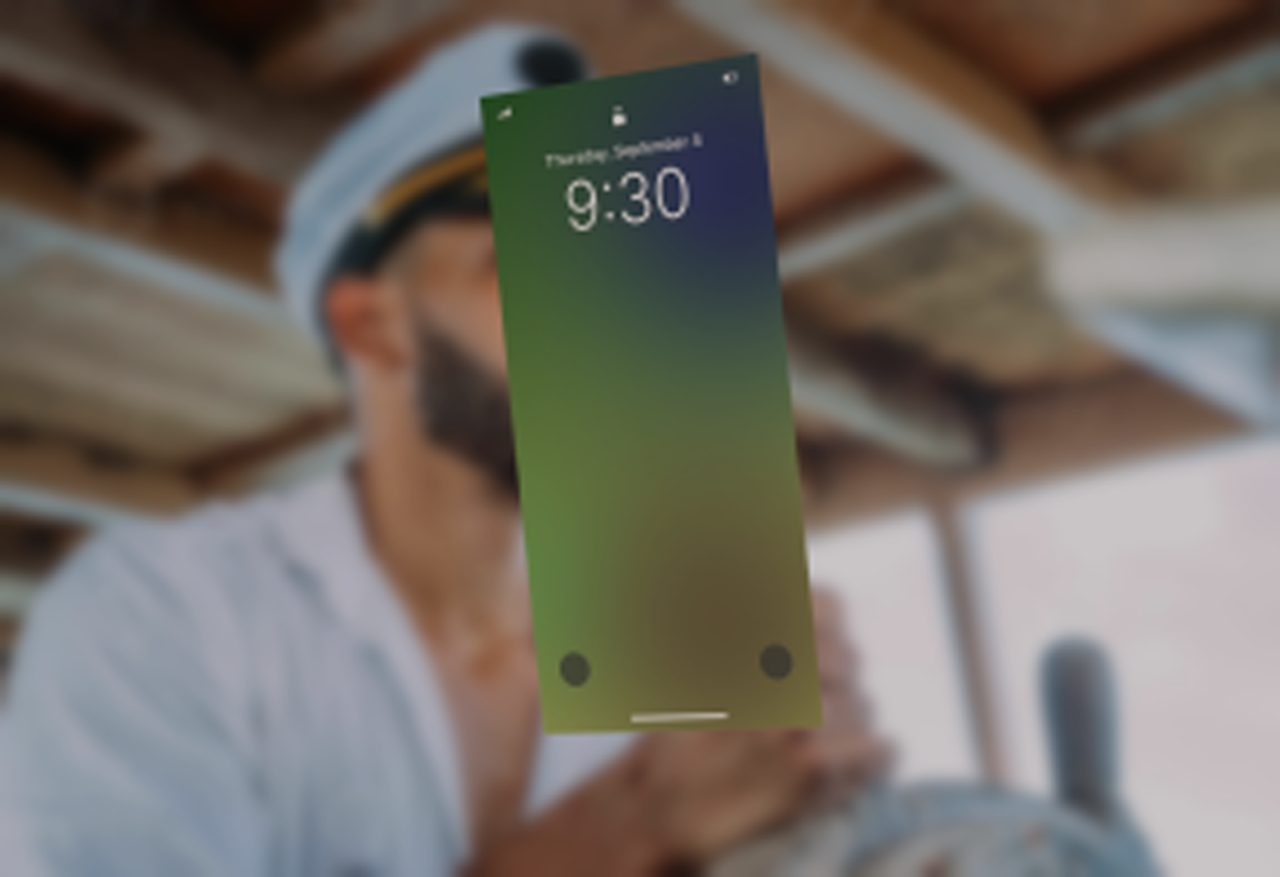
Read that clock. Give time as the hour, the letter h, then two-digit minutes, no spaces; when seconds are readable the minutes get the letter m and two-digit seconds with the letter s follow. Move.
9h30
